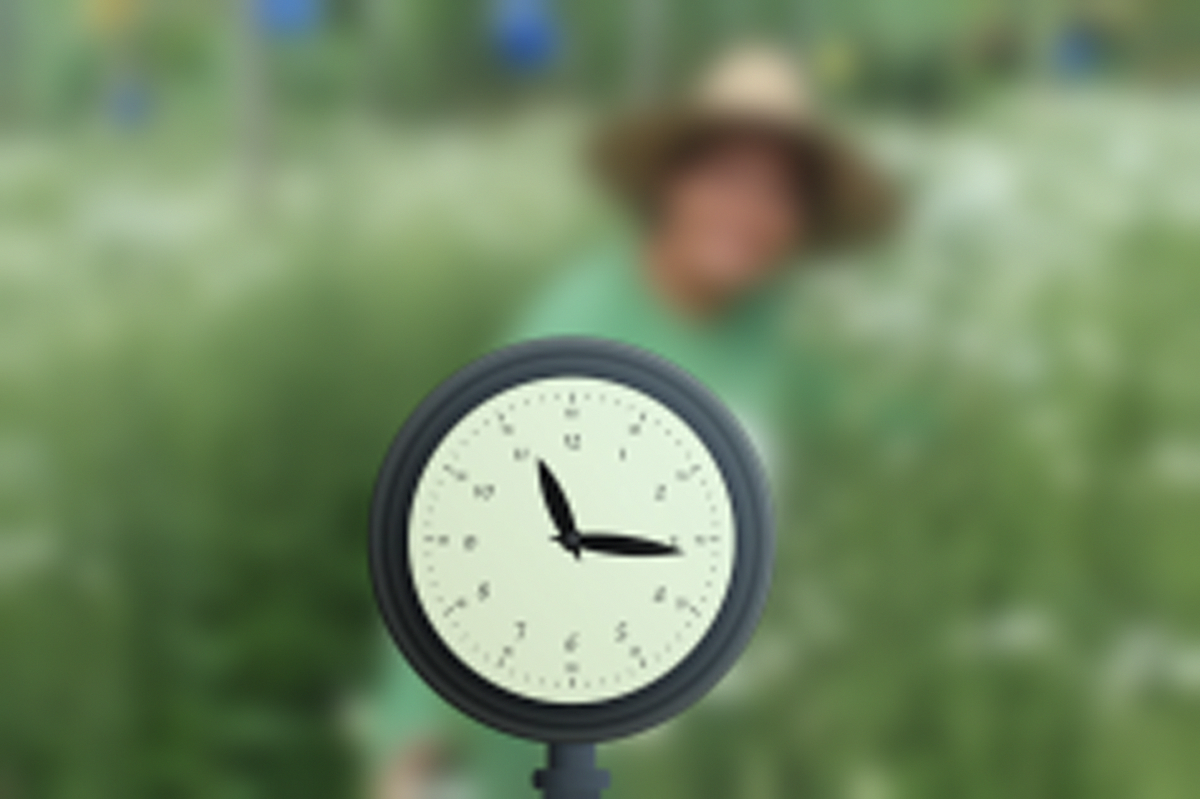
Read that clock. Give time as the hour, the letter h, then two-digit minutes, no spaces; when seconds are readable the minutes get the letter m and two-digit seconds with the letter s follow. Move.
11h16
